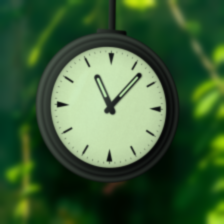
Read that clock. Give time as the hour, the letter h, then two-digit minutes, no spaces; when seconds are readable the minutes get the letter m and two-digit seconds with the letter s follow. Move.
11h07
